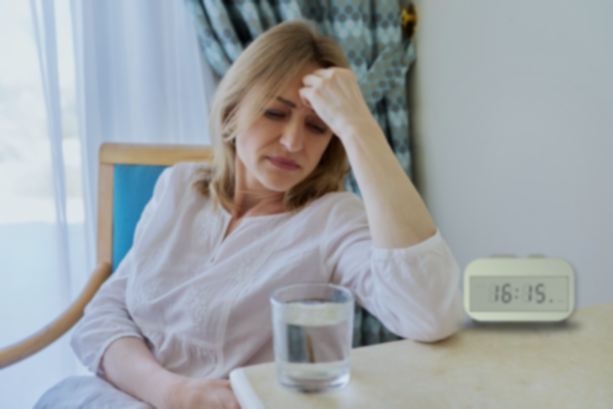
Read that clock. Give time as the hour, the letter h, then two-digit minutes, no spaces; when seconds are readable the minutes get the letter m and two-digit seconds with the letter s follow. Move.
16h15
